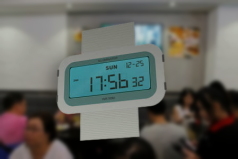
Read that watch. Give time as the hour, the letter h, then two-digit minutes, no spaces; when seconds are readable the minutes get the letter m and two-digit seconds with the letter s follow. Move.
17h56m32s
